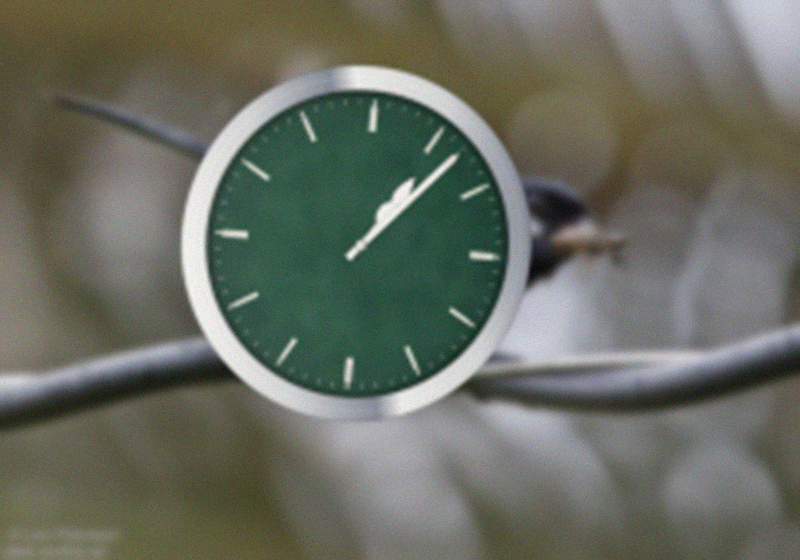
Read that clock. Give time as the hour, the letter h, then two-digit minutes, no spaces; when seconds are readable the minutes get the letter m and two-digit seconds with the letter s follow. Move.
1h07
